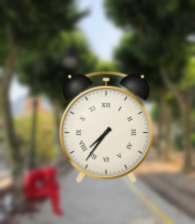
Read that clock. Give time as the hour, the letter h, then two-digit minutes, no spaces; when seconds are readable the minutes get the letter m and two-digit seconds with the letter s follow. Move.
7h36
